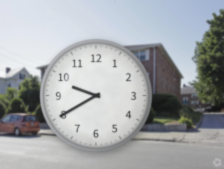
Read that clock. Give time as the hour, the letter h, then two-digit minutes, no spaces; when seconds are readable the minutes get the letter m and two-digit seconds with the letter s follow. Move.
9h40
